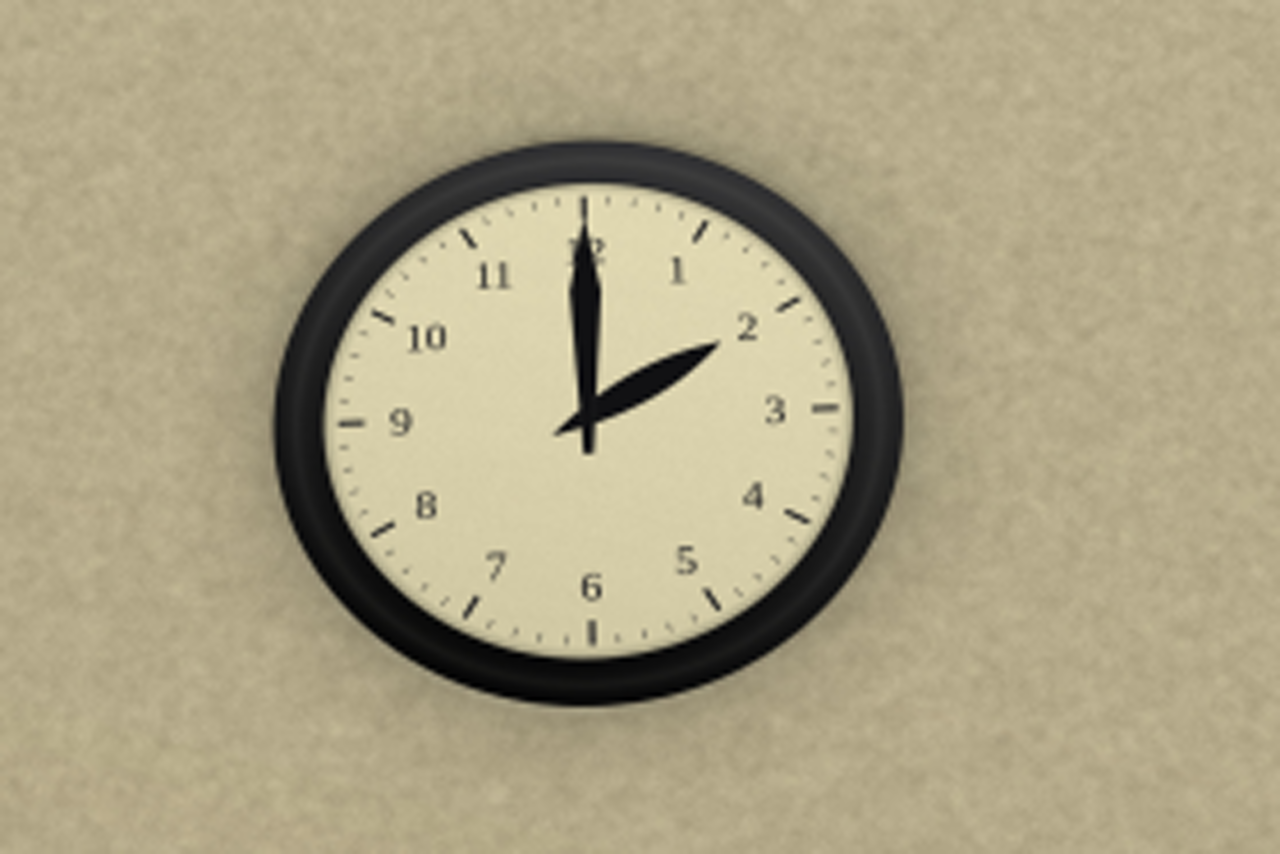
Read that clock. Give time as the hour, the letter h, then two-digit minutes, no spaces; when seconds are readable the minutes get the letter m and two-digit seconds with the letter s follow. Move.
2h00
